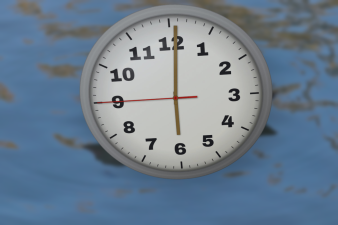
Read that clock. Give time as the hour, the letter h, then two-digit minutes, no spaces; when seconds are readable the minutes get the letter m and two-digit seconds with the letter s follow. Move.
6h00m45s
